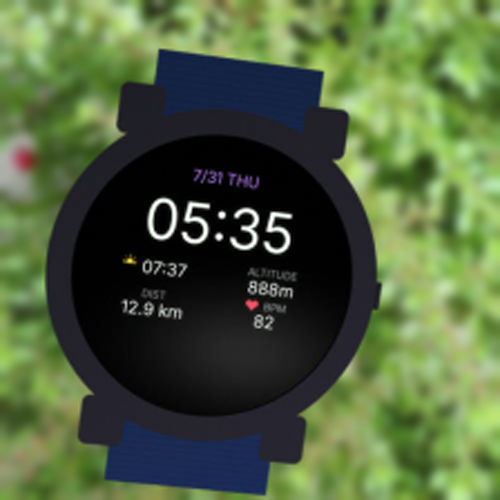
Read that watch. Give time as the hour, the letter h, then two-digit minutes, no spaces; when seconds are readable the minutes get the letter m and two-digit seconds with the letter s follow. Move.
5h35
